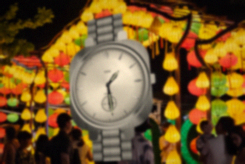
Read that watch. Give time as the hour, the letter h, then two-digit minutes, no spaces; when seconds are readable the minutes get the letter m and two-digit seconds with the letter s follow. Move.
1h29
